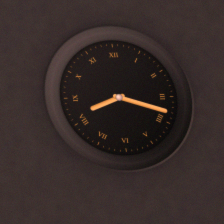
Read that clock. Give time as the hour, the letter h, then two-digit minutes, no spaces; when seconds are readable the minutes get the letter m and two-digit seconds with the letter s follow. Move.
8h18
